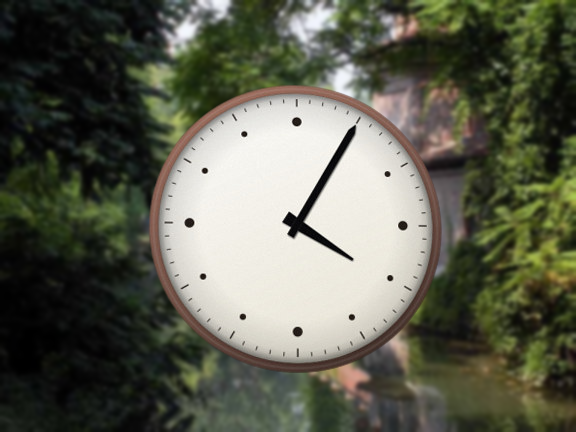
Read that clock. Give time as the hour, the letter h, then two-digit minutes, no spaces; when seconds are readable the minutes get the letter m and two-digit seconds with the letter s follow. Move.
4h05
